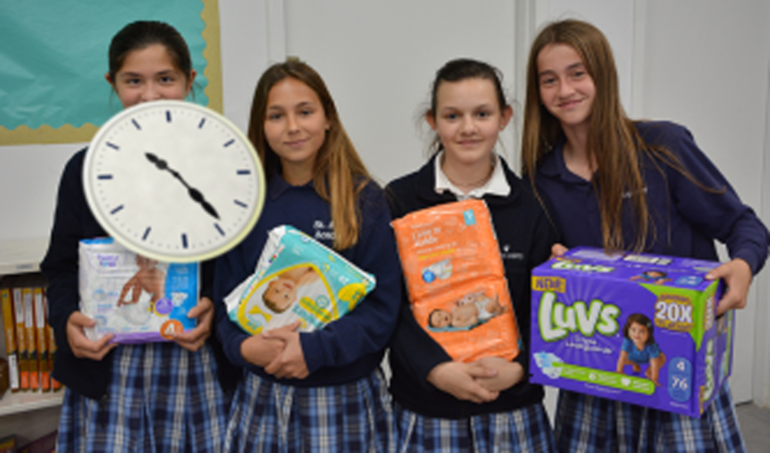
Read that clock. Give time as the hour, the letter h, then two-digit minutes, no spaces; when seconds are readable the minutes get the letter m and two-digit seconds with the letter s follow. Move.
10h24
